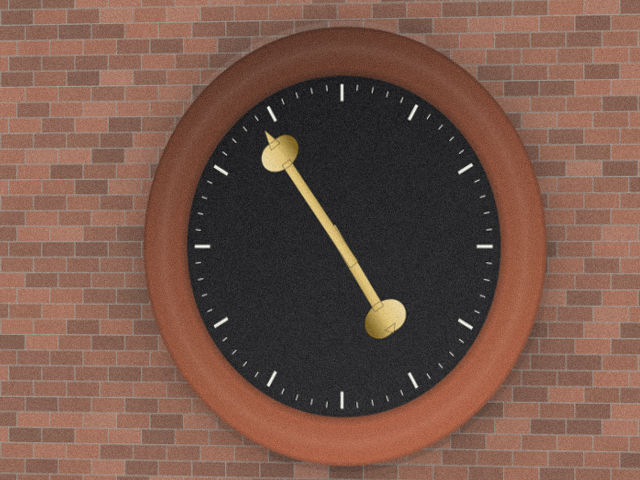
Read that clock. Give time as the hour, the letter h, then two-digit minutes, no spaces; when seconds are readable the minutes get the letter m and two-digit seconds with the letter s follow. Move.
4h54
